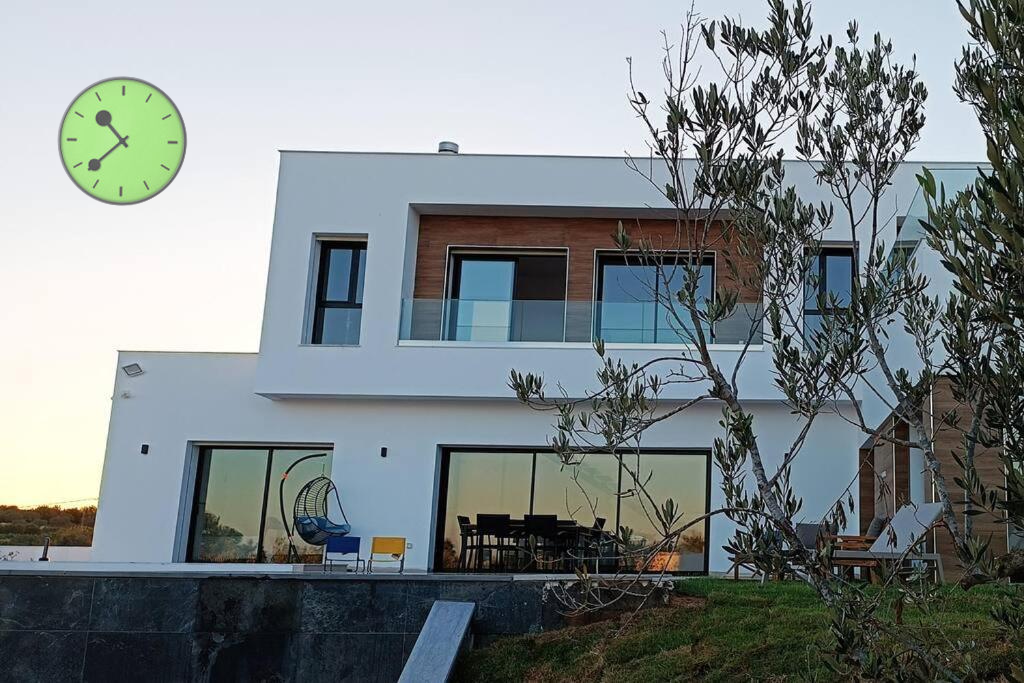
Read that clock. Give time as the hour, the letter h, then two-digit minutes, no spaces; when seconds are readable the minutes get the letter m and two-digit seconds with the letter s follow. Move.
10h38
